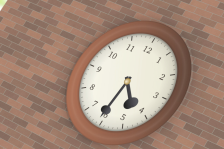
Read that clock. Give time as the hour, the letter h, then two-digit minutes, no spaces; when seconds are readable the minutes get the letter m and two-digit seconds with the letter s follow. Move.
4h31
